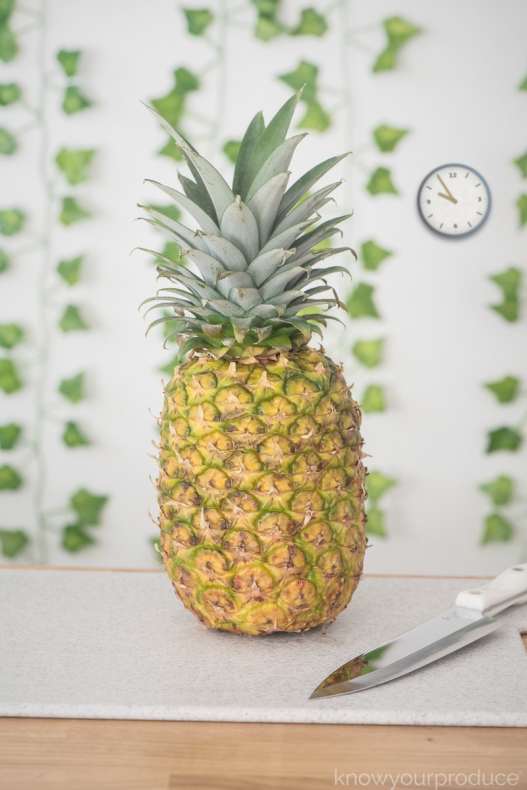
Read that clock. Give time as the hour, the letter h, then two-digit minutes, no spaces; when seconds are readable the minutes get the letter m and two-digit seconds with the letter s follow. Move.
9h55
